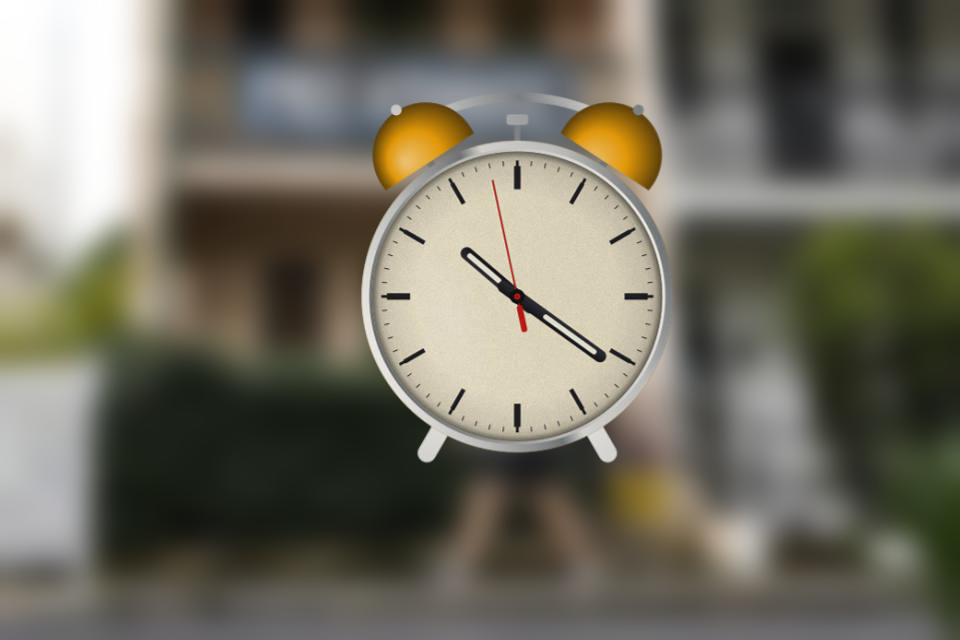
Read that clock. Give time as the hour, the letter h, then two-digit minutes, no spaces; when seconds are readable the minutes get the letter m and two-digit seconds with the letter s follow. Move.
10h20m58s
